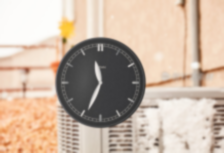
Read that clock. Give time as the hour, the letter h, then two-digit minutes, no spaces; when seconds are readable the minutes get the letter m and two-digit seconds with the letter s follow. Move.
11h34
